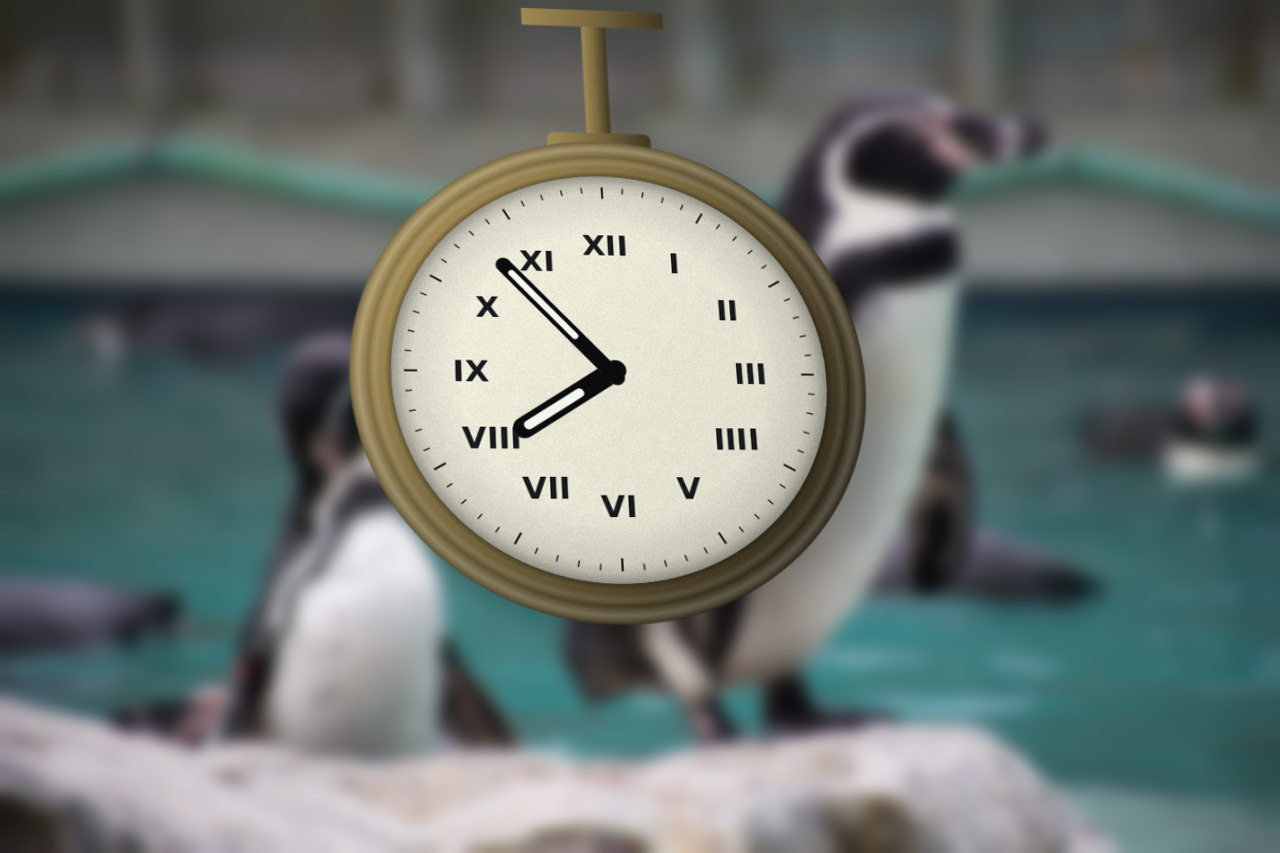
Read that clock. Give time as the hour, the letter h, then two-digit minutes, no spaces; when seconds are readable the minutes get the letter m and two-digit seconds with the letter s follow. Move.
7h53
